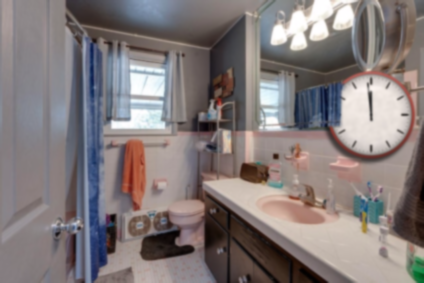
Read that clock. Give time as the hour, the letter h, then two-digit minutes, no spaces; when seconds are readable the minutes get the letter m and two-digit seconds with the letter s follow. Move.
11h59
